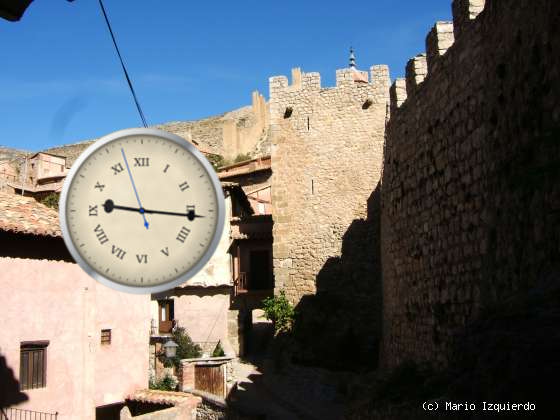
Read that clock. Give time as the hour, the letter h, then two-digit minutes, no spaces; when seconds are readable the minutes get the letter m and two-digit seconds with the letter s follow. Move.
9h15m57s
